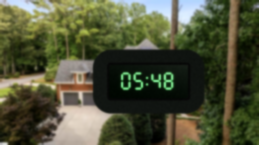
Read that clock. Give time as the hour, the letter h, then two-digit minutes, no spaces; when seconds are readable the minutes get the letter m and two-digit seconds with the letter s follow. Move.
5h48
